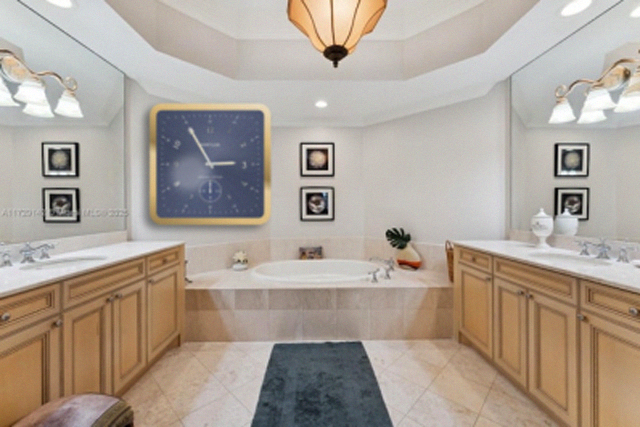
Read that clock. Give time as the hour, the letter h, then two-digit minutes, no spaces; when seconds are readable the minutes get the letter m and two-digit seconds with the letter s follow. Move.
2h55
